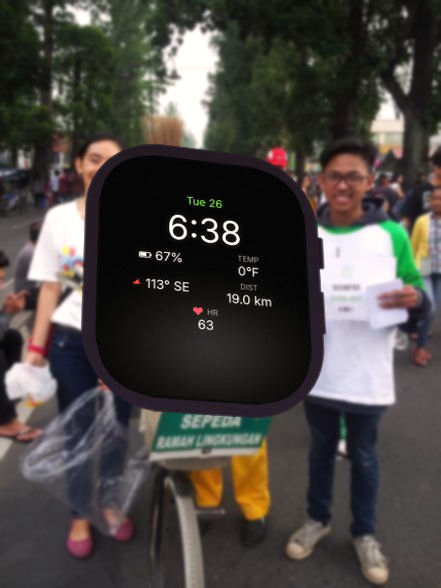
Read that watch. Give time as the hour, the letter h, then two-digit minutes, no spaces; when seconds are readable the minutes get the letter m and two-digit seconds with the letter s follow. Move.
6h38
